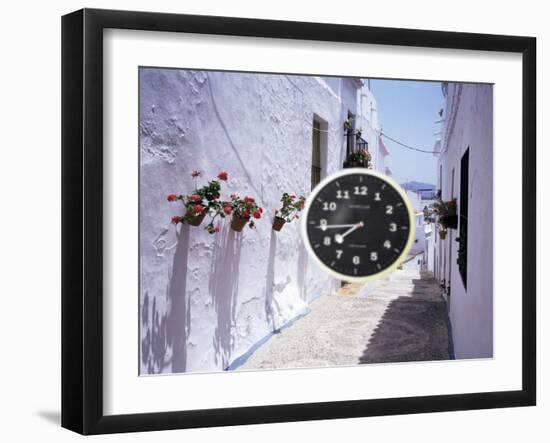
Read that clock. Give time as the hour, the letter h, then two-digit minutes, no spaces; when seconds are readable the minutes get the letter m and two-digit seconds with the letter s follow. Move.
7h44
